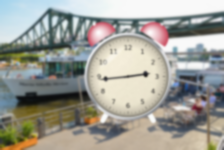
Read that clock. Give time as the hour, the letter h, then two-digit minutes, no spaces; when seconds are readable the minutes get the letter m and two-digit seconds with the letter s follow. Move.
2h44
